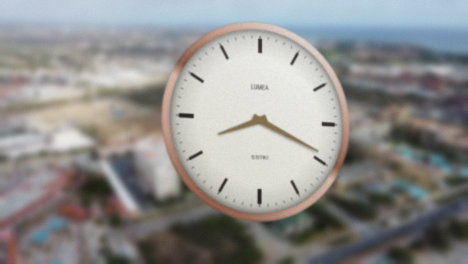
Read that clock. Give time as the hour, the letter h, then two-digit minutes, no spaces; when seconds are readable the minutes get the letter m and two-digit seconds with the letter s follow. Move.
8h19
